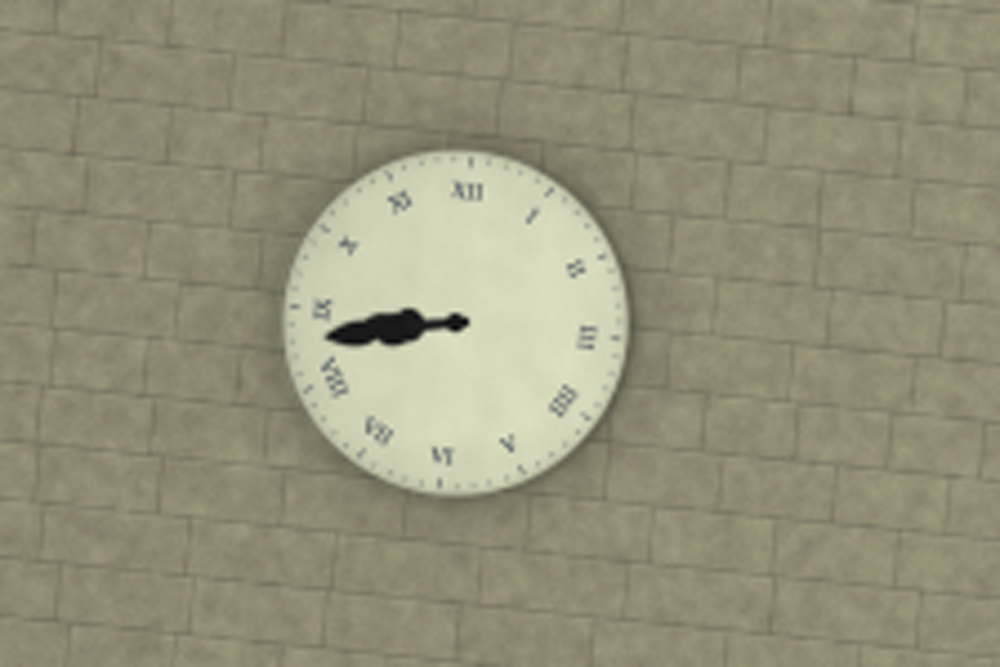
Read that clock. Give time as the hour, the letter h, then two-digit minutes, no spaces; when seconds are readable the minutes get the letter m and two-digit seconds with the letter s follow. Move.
8h43
